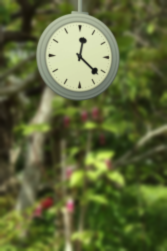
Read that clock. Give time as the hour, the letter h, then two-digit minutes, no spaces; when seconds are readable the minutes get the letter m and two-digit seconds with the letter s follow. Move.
12h22
